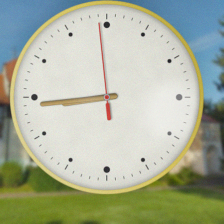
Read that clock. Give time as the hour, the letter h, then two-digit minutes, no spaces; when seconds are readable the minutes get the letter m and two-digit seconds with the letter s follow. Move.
8h43m59s
